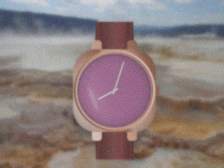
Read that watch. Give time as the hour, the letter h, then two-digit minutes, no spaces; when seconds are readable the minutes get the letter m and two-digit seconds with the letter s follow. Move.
8h03
